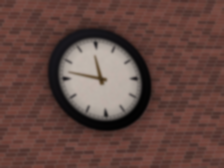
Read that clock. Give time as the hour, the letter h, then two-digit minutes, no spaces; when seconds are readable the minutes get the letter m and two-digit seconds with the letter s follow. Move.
11h47
